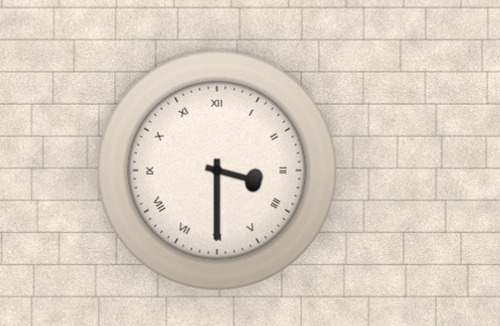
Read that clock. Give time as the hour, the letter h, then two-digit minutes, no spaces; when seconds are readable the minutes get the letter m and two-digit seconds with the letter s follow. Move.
3h30
